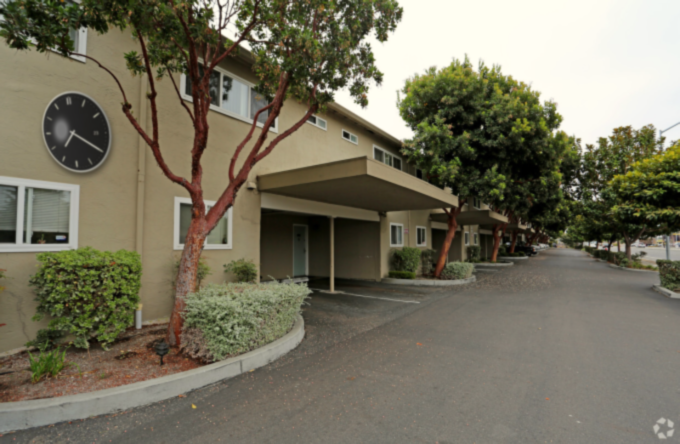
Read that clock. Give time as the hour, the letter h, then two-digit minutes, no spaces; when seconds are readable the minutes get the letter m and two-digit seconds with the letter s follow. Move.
7h20
